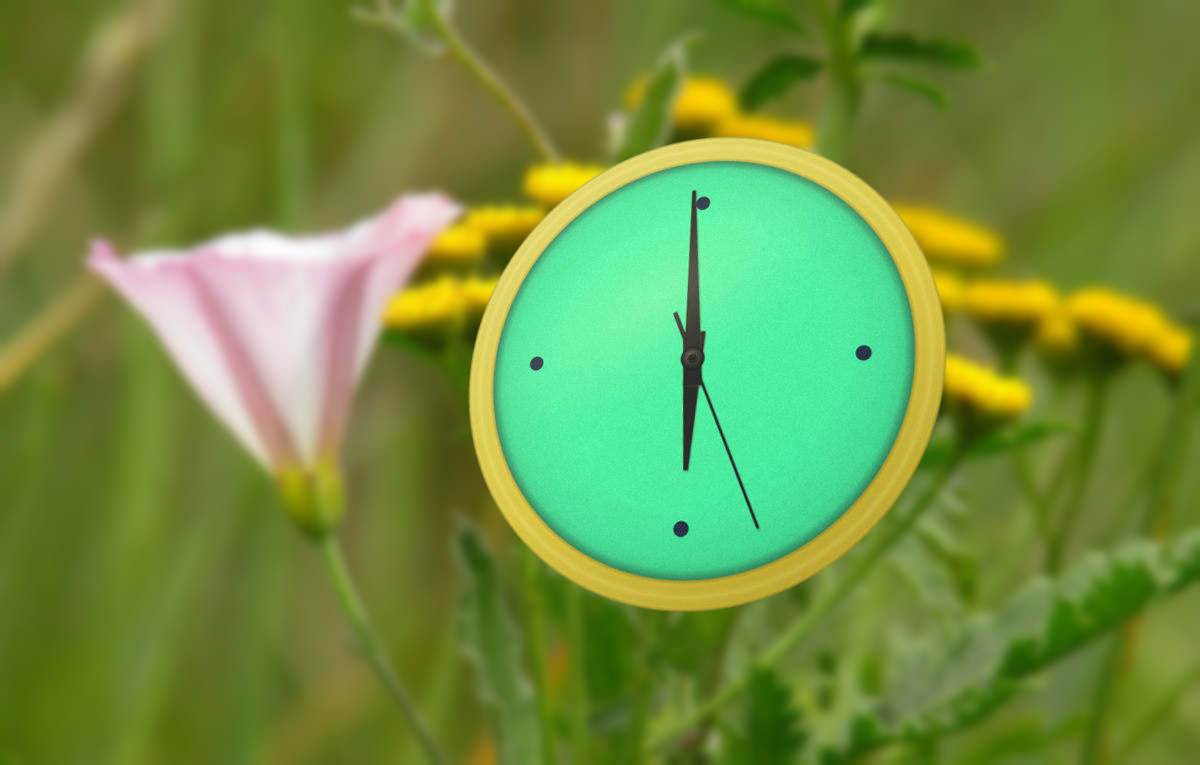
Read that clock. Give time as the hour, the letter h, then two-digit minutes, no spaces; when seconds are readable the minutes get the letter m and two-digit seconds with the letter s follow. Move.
5h59m26s
